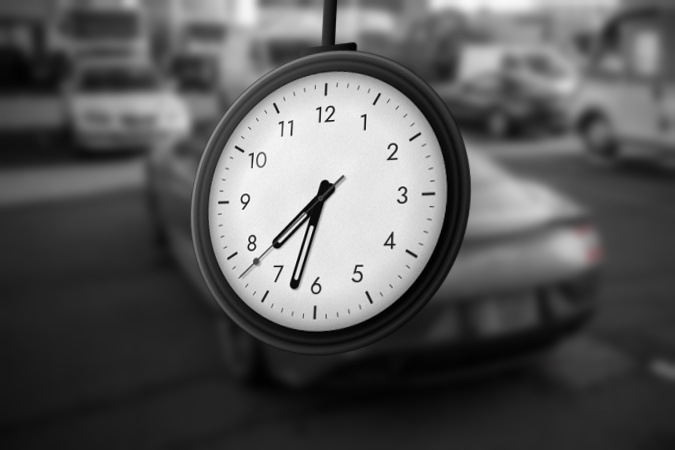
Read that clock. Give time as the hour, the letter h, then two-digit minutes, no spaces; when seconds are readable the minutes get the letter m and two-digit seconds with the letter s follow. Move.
7h32m38s
